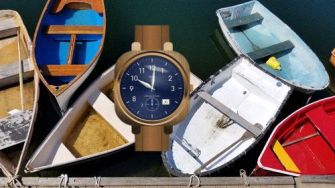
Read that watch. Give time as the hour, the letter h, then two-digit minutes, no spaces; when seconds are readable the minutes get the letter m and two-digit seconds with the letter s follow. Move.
10h01
